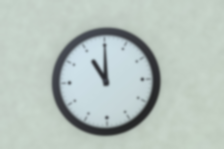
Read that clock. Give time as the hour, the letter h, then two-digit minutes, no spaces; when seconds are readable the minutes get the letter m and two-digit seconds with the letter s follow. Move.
11h00
